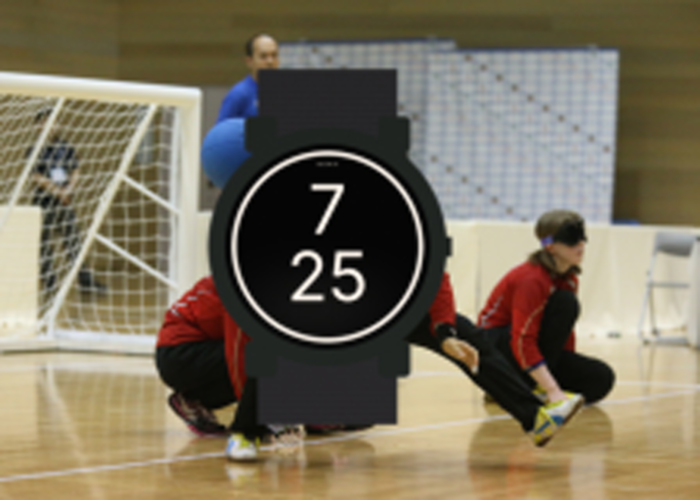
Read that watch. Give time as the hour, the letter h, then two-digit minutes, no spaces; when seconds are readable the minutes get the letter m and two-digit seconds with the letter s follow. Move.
7h25
